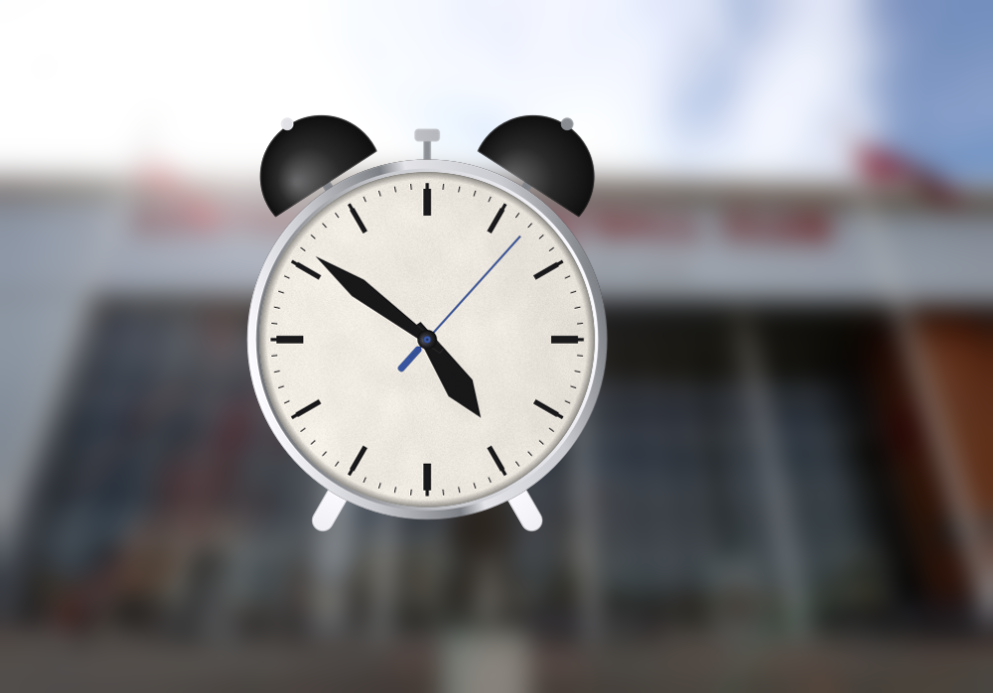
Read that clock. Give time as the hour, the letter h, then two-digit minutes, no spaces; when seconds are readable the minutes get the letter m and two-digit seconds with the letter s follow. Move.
4h51m07s
